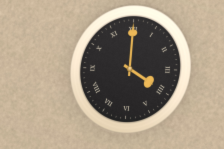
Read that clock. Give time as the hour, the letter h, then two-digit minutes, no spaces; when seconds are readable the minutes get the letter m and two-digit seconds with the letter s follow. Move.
4h00
